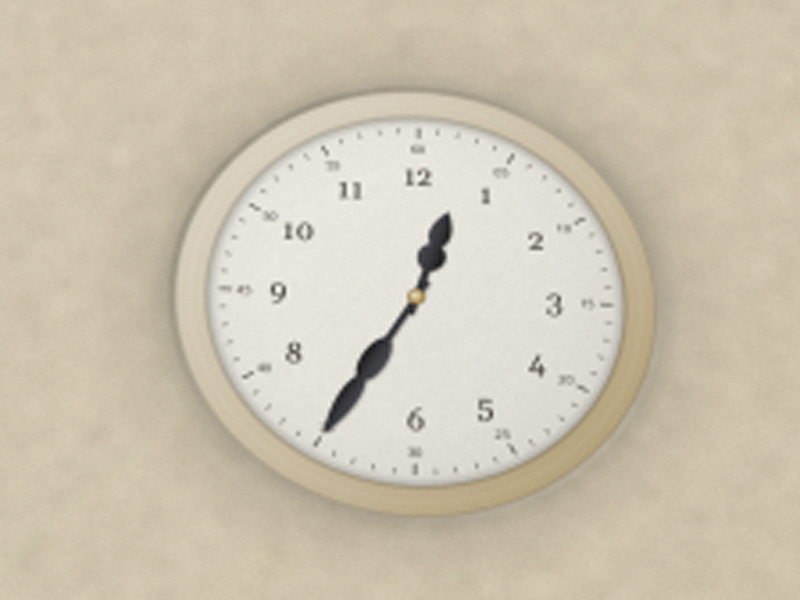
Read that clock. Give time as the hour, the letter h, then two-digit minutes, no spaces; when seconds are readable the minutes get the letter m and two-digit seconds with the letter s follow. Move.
12h35
